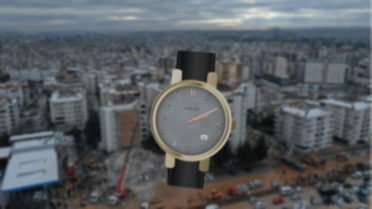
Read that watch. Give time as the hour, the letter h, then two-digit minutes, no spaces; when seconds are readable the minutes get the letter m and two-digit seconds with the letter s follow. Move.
2h10
